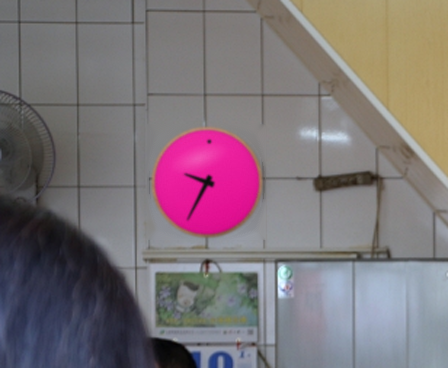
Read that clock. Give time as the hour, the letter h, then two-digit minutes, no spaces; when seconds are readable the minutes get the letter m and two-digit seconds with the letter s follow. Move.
9h34
